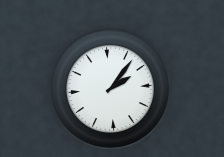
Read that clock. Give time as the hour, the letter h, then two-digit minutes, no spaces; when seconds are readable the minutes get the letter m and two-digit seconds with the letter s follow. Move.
2h07
